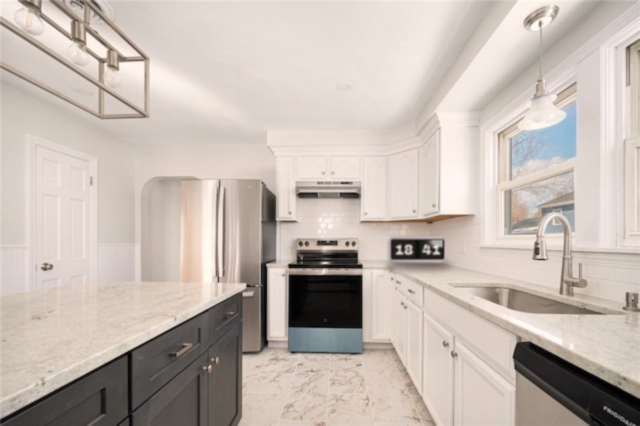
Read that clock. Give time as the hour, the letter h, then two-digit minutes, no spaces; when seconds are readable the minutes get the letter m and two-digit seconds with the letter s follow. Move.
18h41
